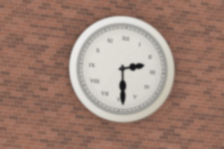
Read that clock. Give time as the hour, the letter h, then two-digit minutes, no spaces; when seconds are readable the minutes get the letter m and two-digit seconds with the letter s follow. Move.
2h29
